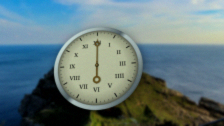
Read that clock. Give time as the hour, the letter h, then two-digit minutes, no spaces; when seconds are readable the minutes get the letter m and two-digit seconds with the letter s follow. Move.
6h00
